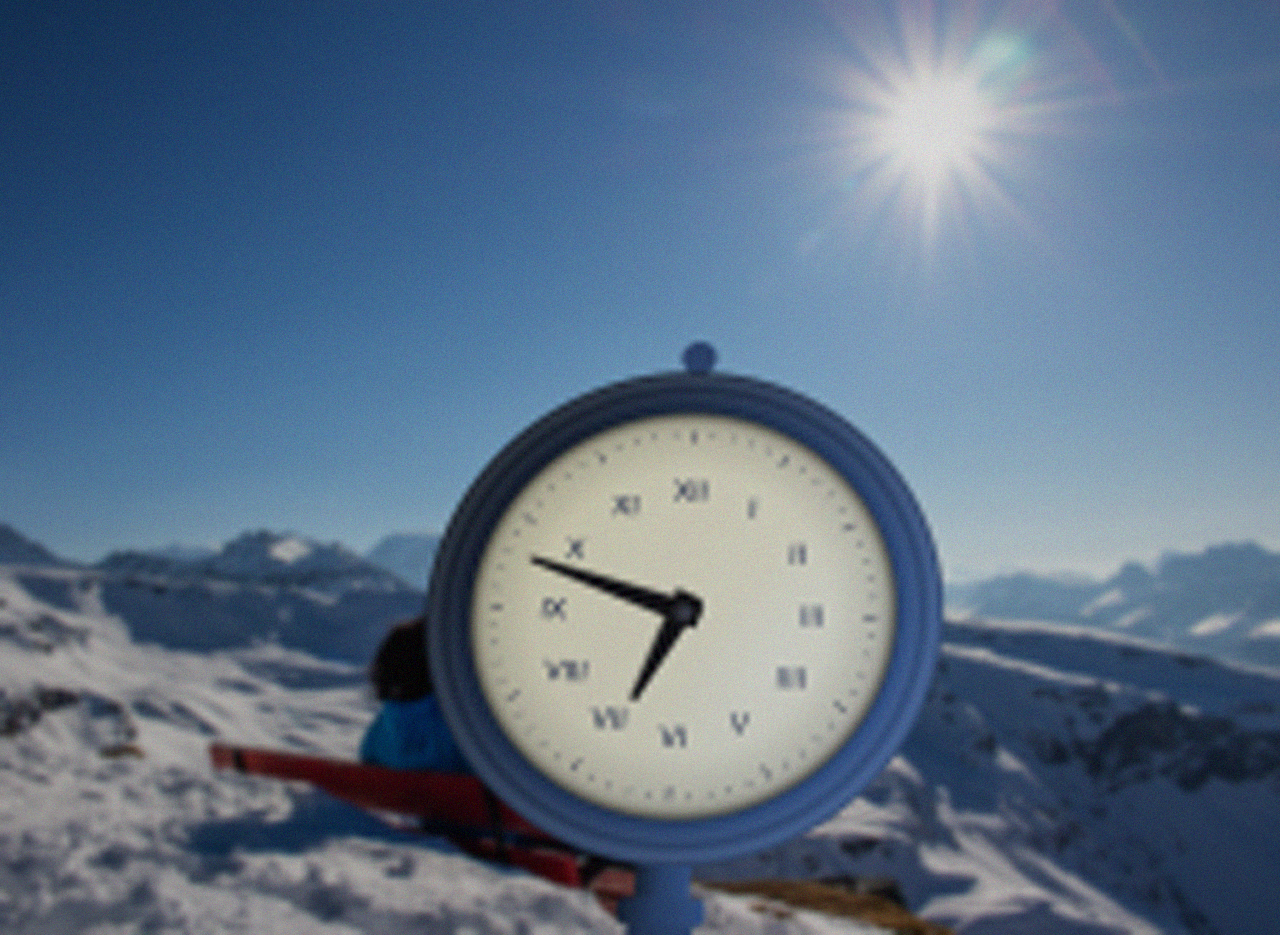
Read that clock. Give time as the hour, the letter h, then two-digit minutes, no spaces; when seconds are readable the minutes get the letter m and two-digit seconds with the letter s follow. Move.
6h48
